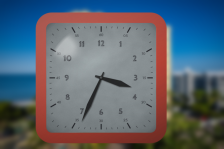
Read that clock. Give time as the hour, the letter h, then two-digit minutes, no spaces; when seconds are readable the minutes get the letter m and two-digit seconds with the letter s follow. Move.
3h34
